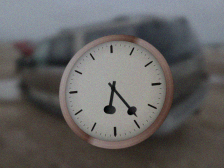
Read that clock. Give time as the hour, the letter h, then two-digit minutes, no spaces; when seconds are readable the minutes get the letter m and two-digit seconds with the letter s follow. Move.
6h24
